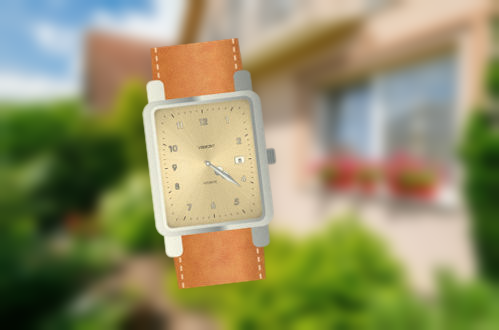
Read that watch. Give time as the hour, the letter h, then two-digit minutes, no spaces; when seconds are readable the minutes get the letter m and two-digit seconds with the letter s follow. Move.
4h22
